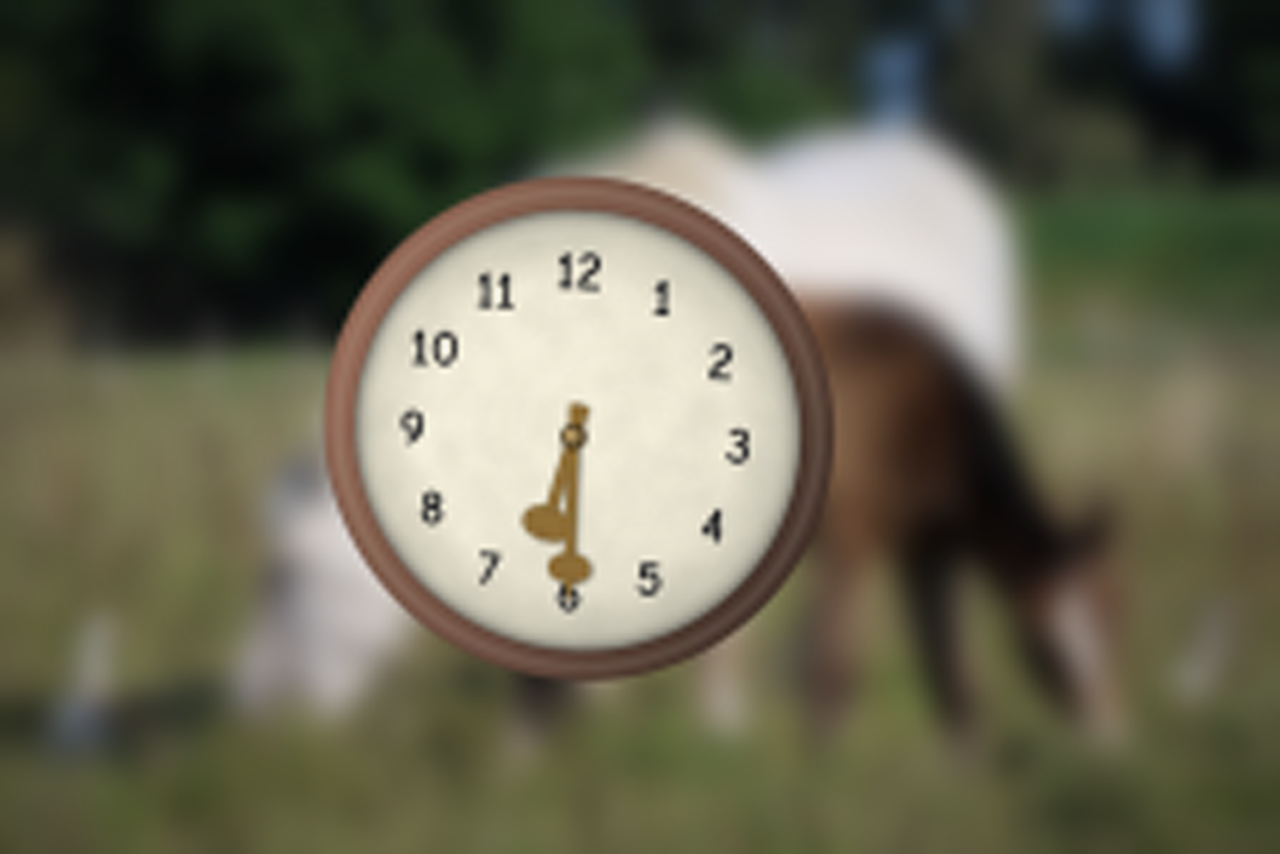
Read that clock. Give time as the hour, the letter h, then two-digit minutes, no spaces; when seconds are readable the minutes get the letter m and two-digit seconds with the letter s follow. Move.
6h30
